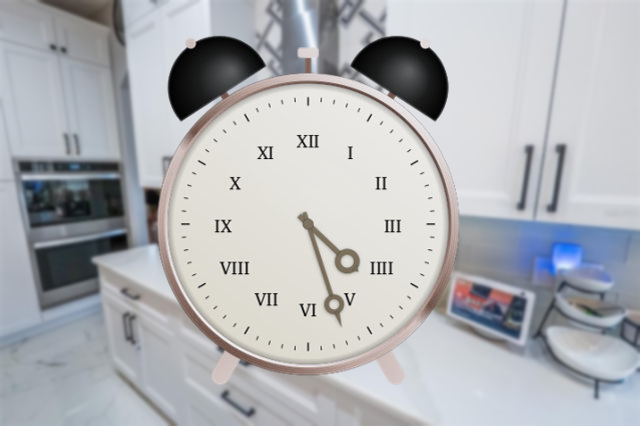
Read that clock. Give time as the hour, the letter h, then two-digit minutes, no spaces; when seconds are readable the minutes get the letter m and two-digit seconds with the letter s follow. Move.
4h27
